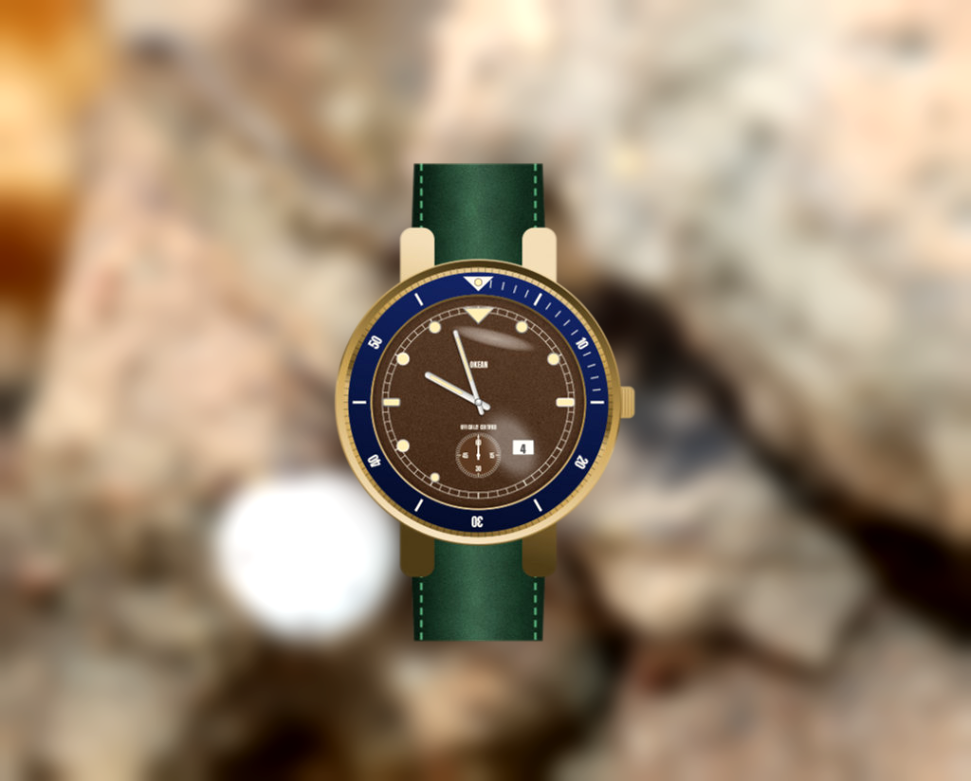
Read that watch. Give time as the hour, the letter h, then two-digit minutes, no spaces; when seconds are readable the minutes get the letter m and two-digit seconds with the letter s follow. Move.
9h57
